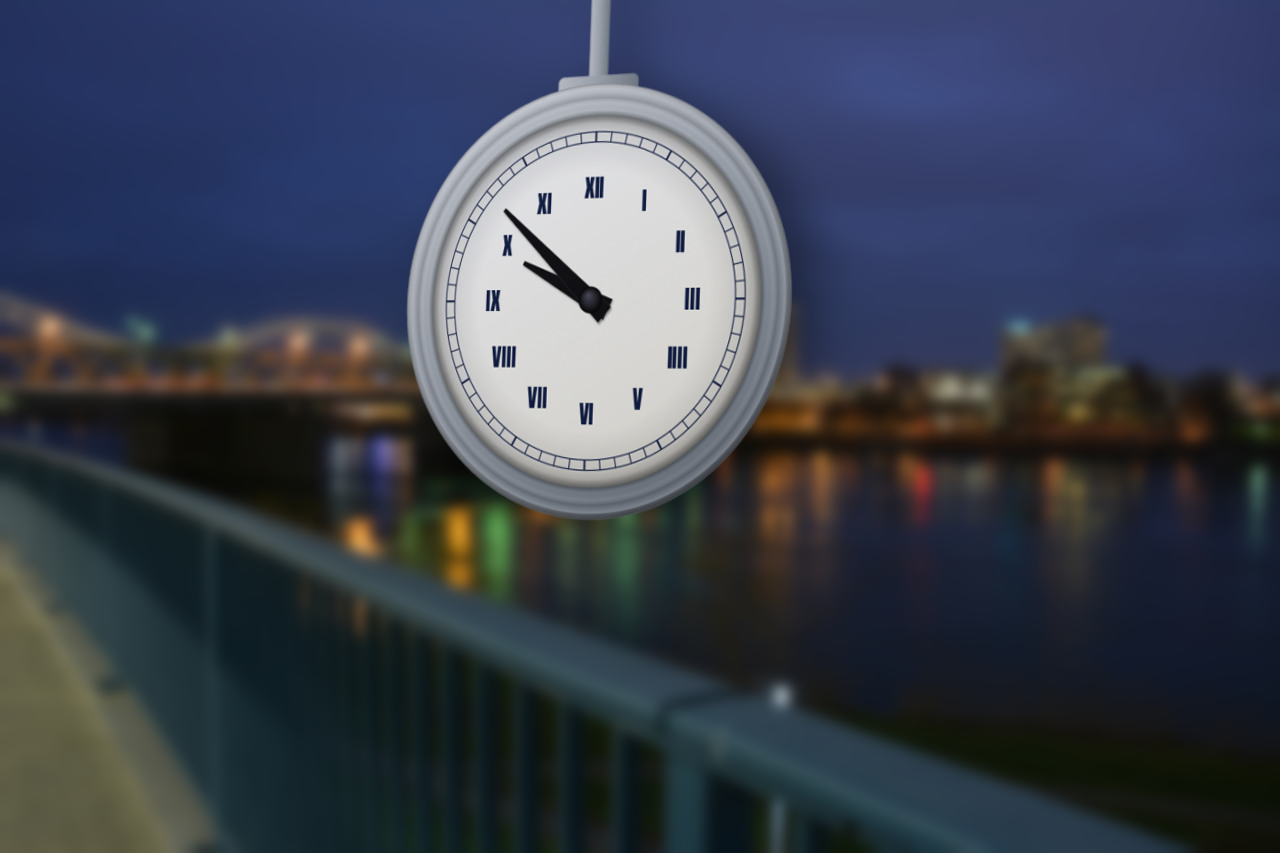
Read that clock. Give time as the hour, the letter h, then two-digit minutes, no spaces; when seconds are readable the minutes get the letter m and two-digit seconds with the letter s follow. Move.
9h52
